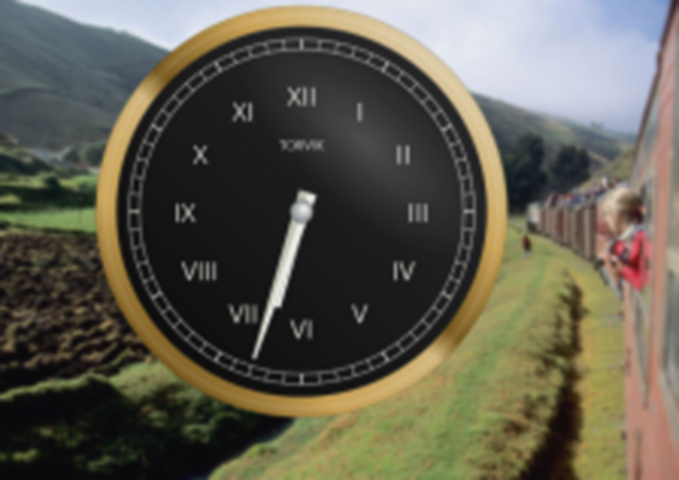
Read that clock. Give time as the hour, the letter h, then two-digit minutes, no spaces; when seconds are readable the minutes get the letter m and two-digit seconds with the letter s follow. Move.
6h33
